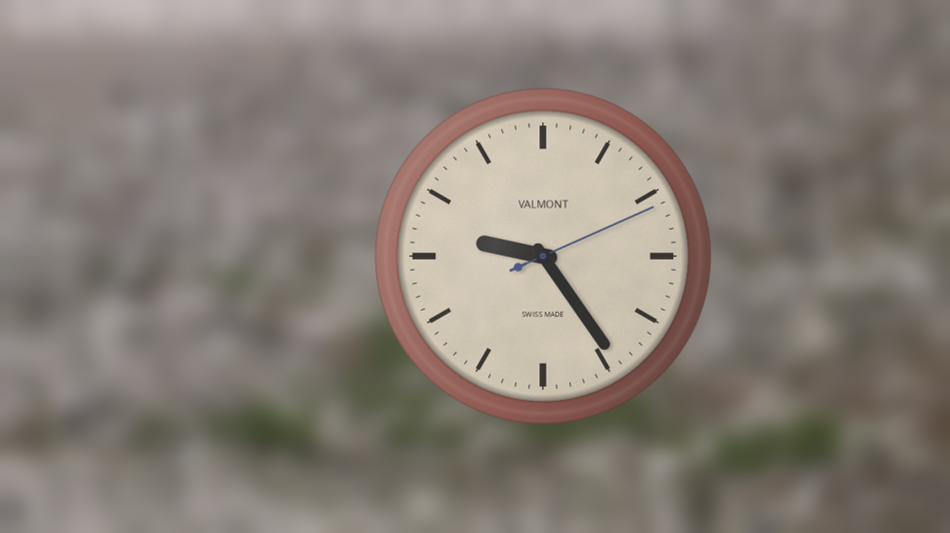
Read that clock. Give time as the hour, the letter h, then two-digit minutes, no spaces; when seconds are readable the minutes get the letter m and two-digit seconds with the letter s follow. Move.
9h24m11s
